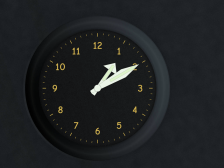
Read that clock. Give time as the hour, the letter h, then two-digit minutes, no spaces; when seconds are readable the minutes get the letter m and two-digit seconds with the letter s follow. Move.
1h10
